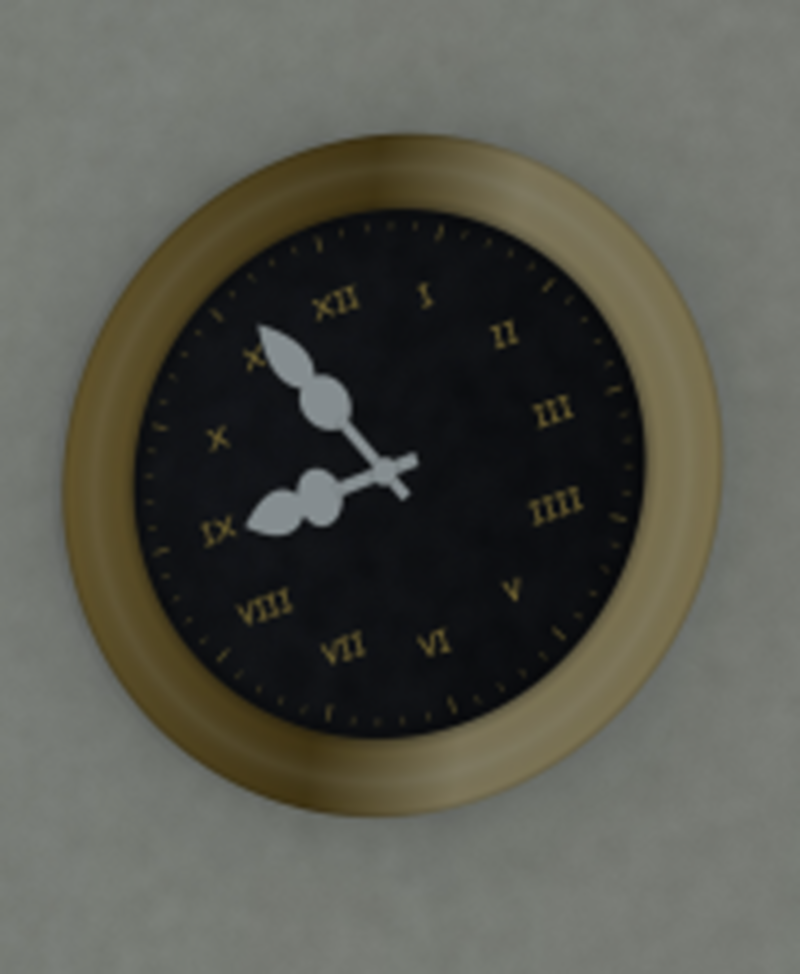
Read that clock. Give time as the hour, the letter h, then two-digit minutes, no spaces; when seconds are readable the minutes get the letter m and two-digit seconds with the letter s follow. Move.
8h56
